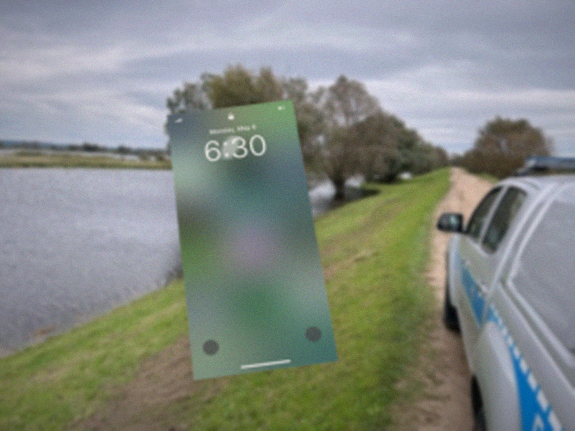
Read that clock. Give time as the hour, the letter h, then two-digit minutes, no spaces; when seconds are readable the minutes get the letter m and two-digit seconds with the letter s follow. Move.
6h30
